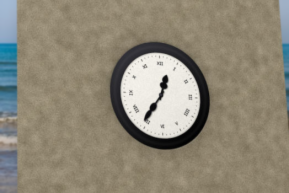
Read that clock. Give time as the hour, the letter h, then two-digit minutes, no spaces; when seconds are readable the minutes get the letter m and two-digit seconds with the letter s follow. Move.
12h36
